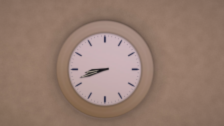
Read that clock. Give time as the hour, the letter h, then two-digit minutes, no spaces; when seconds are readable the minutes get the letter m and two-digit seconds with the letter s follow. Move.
8h42
